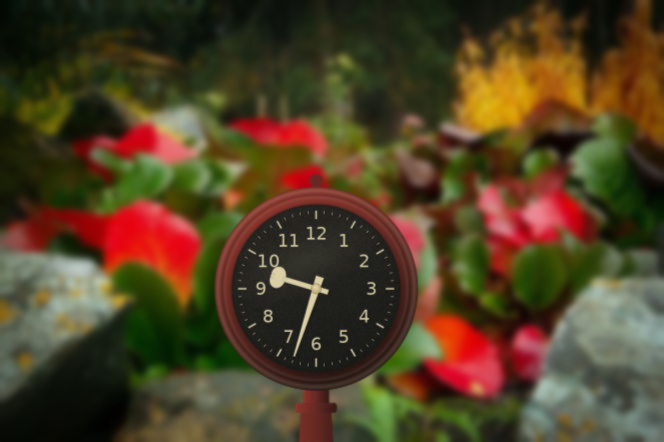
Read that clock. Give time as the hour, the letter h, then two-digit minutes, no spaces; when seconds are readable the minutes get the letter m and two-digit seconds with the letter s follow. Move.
9h33
